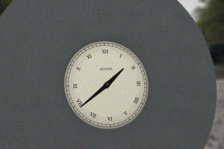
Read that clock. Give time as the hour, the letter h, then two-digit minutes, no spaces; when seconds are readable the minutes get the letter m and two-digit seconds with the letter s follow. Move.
1h39
